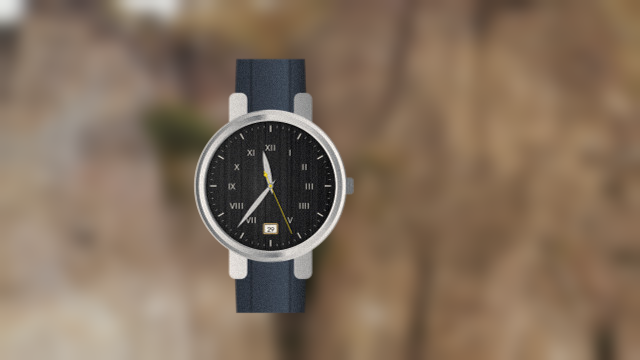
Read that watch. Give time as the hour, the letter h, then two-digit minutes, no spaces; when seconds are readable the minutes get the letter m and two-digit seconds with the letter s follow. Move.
11h36m26s
